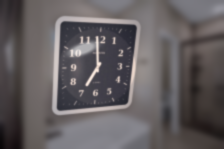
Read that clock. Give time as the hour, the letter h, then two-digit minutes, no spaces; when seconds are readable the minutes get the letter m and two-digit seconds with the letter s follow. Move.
6h59
